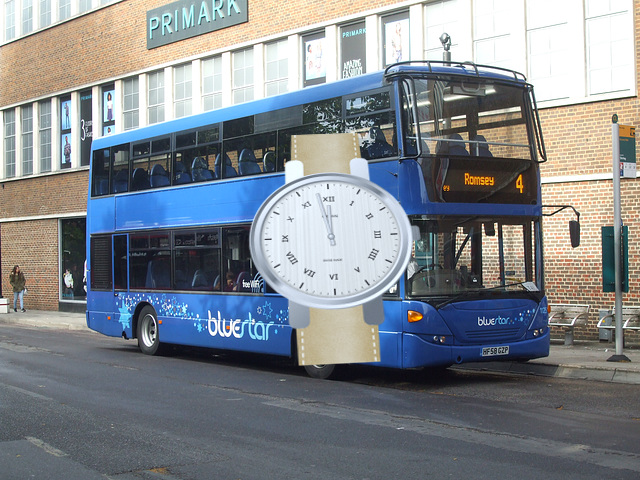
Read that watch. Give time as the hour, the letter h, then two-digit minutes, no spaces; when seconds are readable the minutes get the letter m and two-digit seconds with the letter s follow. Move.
11h58
